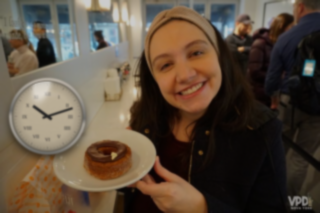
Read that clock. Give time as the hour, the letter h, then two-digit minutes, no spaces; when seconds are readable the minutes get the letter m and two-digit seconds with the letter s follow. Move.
10h12
